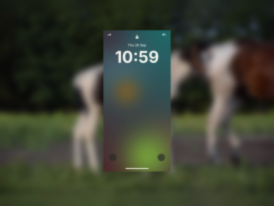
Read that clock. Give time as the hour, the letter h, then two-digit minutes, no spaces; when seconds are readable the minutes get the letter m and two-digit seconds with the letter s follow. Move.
10h59
